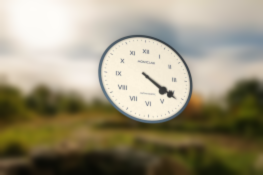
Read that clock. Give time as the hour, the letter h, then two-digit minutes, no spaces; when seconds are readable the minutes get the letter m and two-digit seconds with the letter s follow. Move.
4h21
